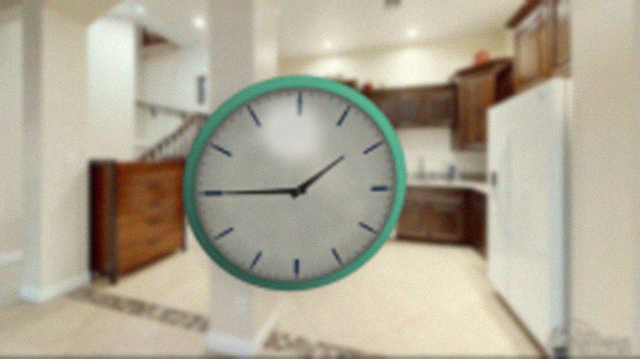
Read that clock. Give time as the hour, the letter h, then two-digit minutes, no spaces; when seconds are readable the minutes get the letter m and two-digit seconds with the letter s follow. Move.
1h45
